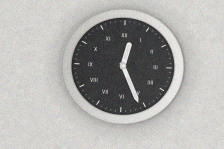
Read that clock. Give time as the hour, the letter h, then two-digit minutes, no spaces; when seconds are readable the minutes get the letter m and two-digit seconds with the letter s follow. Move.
12h26
